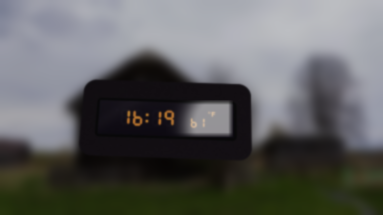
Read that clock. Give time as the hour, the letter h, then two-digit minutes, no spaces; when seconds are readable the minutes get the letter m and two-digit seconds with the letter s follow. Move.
16h19
